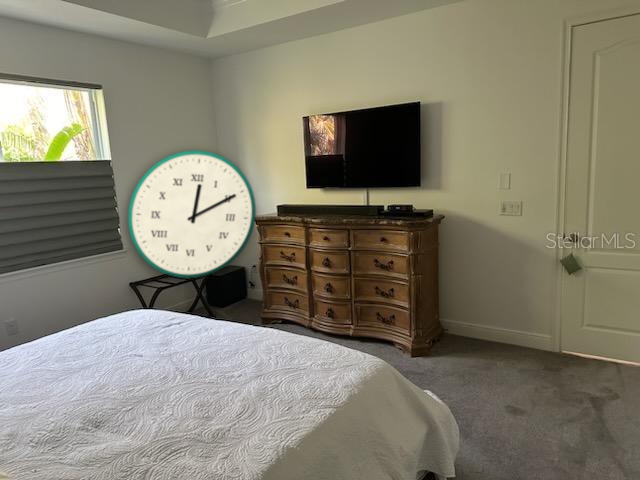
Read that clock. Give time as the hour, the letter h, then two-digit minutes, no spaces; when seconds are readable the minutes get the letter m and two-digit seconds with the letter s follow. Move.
12h10
